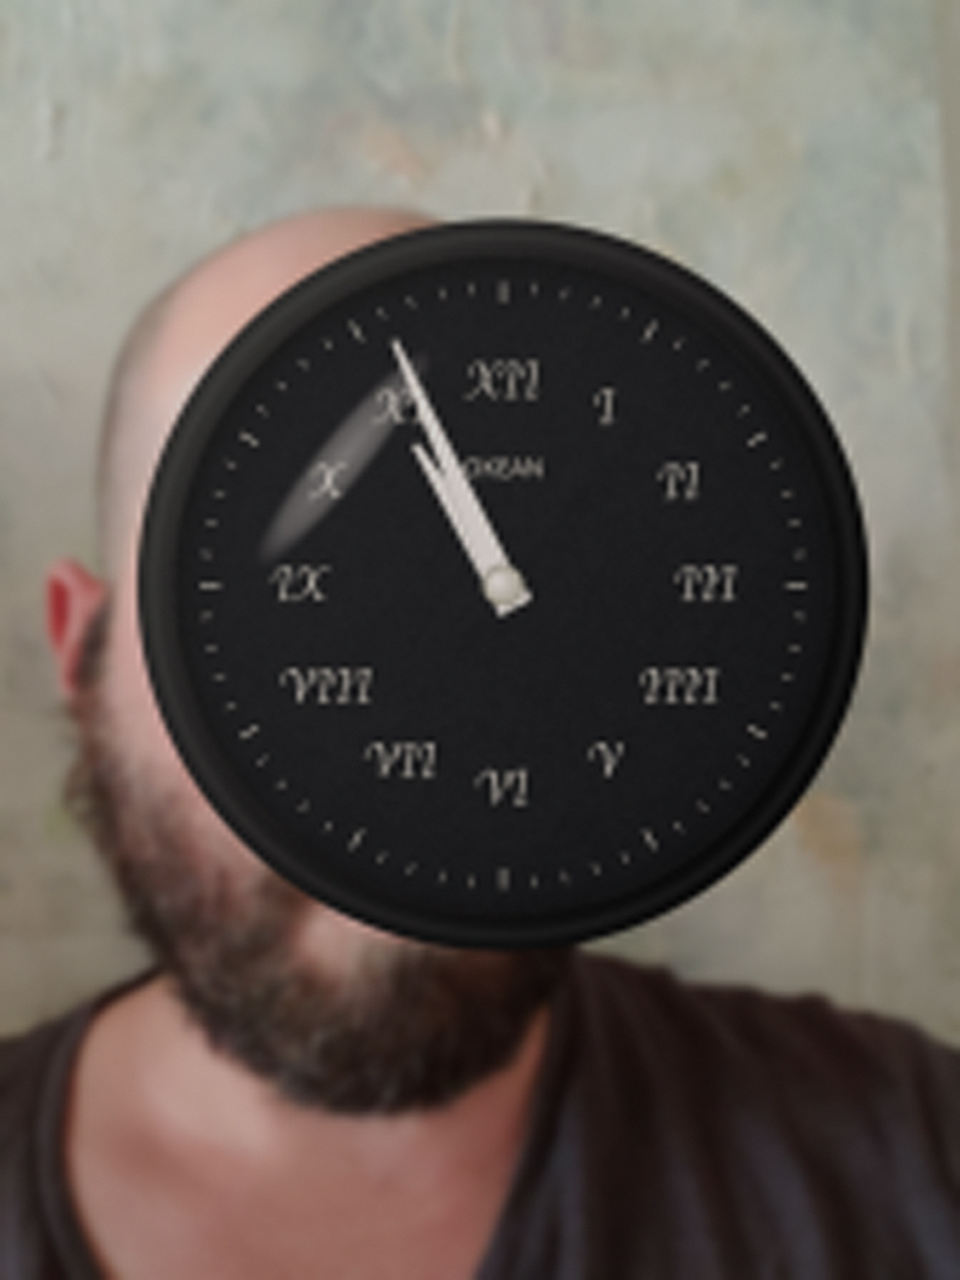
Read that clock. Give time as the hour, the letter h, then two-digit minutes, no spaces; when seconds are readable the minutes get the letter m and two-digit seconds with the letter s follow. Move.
10h56
